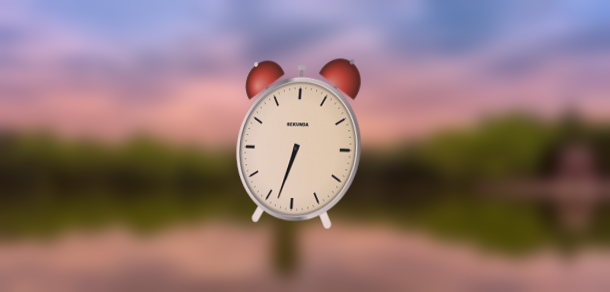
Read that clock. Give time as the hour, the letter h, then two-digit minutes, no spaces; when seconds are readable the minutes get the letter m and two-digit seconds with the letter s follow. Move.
6h33
